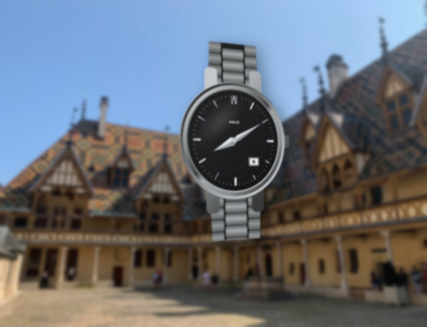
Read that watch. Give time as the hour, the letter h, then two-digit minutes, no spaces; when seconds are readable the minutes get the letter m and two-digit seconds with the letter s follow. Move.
8h10
